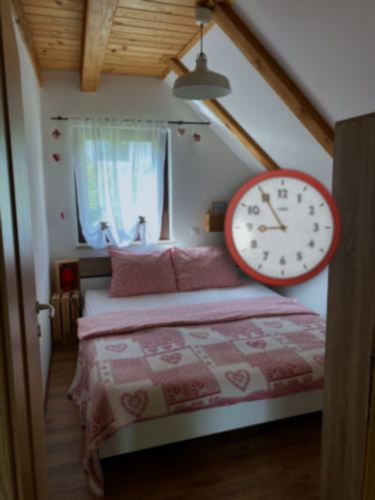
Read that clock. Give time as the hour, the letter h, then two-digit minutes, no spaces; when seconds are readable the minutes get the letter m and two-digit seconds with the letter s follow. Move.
8h55
